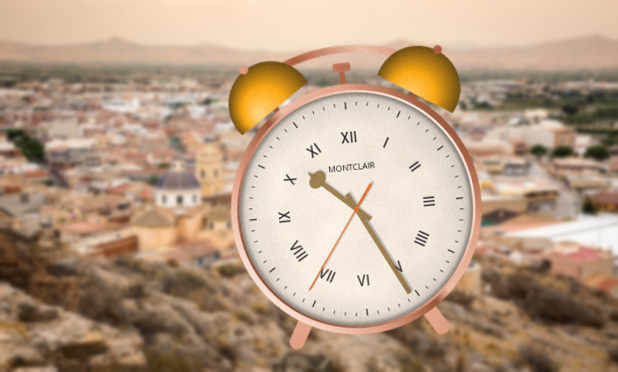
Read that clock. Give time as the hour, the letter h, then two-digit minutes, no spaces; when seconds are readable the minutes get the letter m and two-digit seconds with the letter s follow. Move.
10h25m36s
